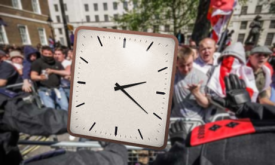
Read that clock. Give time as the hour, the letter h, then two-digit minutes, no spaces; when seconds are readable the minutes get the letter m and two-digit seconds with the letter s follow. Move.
2h21
